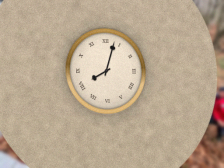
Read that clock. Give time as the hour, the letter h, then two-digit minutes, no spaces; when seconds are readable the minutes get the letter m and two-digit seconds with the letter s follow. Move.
8h03
